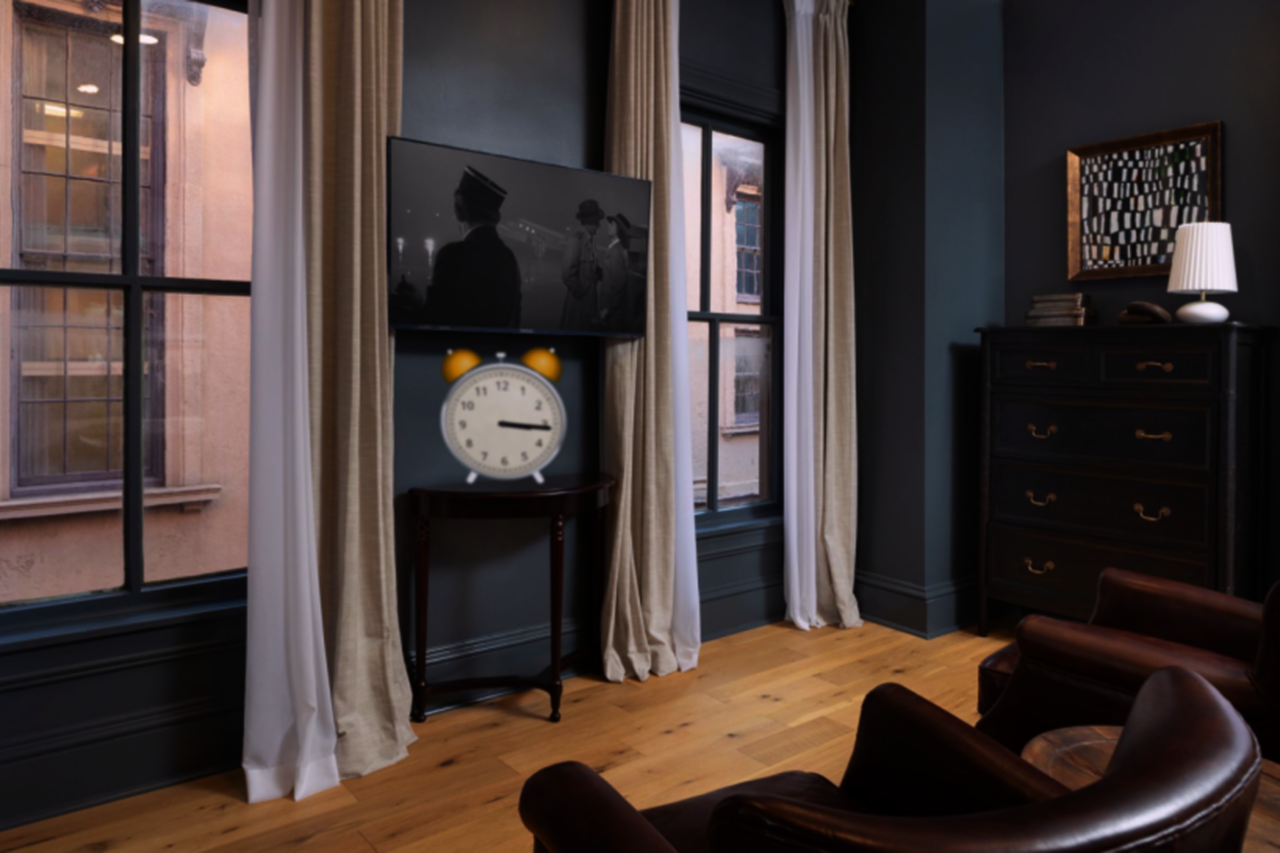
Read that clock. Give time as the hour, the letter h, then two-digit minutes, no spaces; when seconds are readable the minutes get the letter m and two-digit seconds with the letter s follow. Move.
3h16
